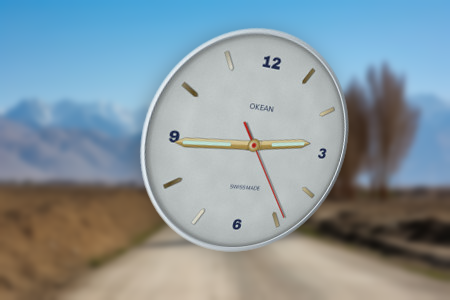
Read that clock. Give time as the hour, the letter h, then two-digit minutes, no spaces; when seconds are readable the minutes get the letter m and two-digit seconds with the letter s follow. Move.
2h44m24s
